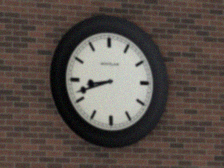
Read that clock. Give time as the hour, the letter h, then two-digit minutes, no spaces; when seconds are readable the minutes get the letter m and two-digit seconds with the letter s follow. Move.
8h42
